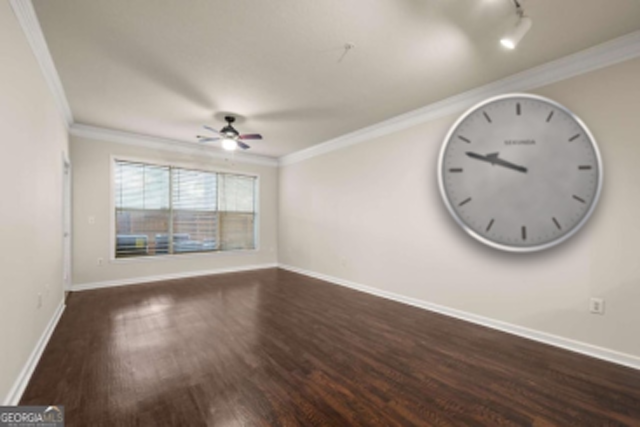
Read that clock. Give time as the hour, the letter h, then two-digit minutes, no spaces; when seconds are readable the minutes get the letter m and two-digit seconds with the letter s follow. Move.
9h48
